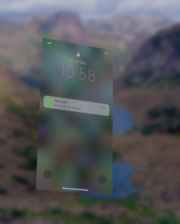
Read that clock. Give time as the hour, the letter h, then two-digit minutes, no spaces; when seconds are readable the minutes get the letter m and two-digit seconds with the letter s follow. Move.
10h58
